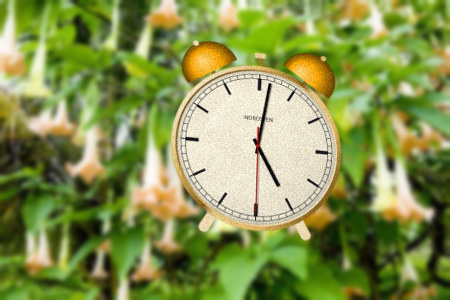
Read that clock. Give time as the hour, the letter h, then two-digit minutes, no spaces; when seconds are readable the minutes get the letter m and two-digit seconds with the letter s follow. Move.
5h01m30s
